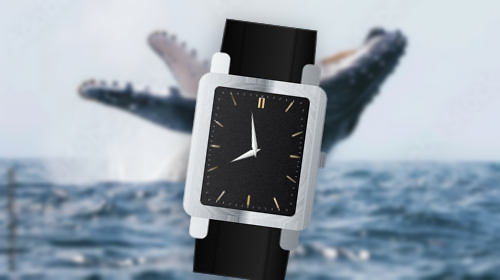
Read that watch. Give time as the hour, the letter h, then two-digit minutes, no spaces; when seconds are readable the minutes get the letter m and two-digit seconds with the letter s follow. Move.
7h58
